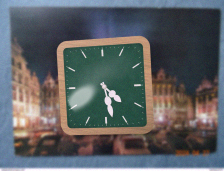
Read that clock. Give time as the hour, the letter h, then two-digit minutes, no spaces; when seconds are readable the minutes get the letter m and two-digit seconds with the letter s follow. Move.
4h28
